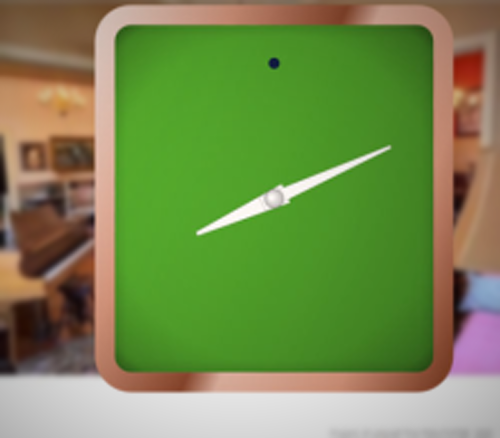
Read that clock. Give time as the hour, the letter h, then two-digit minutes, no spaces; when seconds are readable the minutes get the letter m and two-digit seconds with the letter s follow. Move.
8h11
